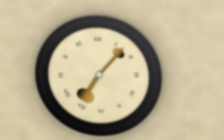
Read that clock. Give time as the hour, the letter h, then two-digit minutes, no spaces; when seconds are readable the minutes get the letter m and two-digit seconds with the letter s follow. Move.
7h07
